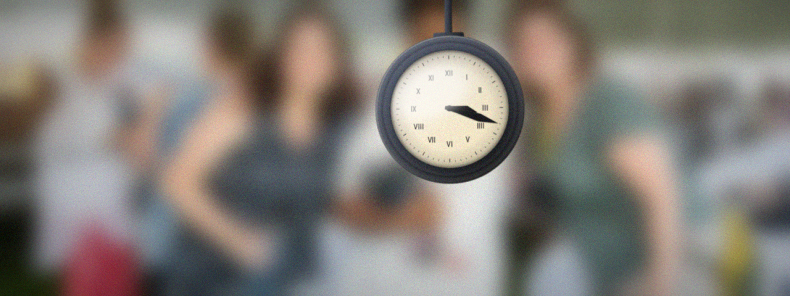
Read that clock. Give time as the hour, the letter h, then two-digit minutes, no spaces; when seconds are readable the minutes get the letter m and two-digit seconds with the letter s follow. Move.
3h18
